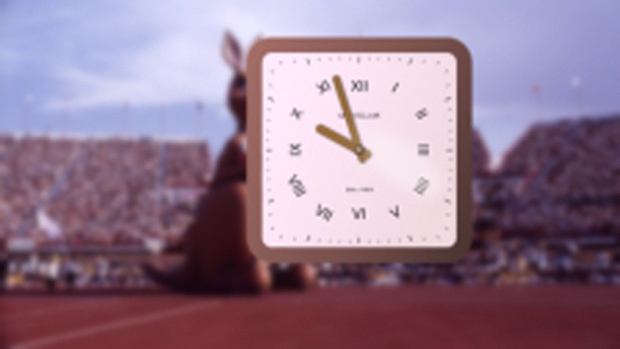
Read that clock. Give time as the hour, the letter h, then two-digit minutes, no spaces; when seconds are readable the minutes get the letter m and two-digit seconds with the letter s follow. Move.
9h57
